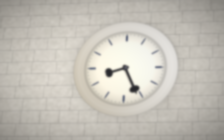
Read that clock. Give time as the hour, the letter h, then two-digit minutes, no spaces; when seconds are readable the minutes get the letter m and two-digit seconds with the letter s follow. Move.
8h26
